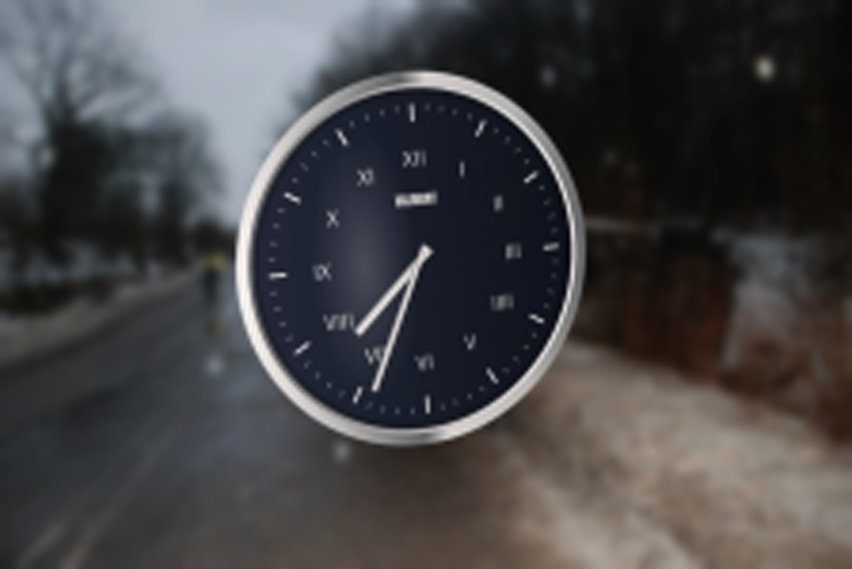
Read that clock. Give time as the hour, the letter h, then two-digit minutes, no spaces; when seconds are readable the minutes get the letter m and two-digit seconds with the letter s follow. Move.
7h34
